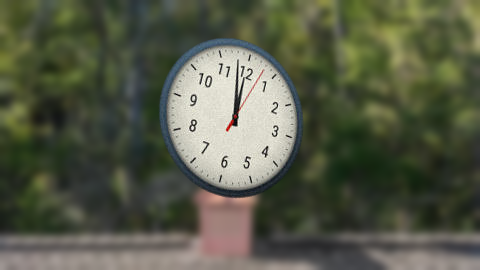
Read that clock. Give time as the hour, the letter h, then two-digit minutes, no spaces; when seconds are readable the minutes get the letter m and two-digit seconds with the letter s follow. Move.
11h58m03s
